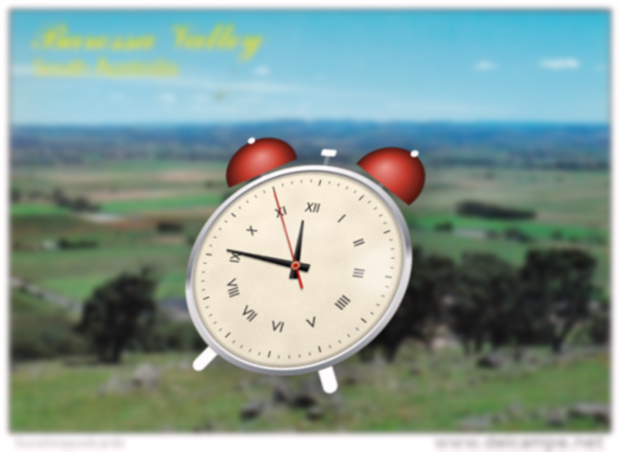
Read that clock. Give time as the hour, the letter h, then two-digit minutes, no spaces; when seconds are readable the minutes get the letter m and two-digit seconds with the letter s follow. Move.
11h45m55s
